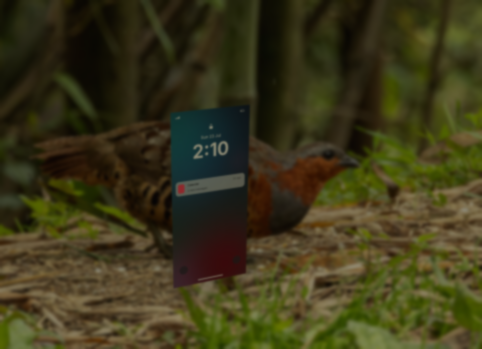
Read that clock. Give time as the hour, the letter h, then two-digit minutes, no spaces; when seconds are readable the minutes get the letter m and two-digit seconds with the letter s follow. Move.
2h10
